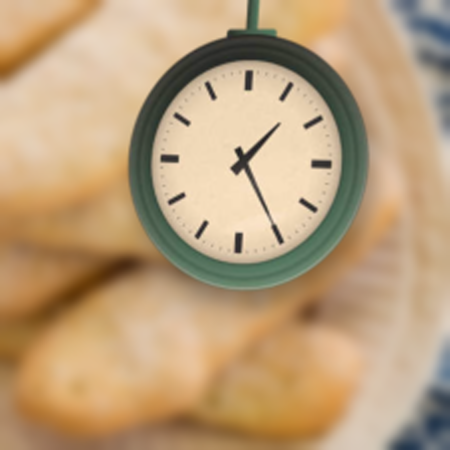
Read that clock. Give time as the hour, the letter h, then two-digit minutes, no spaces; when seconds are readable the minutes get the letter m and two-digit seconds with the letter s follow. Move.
1h25
